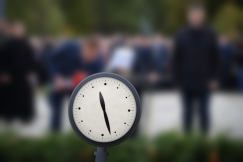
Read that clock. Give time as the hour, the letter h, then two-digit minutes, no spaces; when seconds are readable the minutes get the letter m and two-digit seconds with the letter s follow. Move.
11h27
